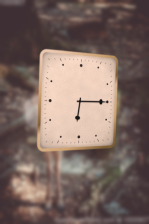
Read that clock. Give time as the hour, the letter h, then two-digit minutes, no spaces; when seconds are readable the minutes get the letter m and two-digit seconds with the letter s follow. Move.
6h15
